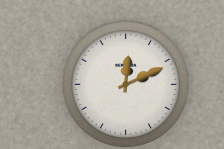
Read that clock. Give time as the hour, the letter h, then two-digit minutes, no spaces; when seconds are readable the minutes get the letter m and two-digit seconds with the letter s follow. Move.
12h11
